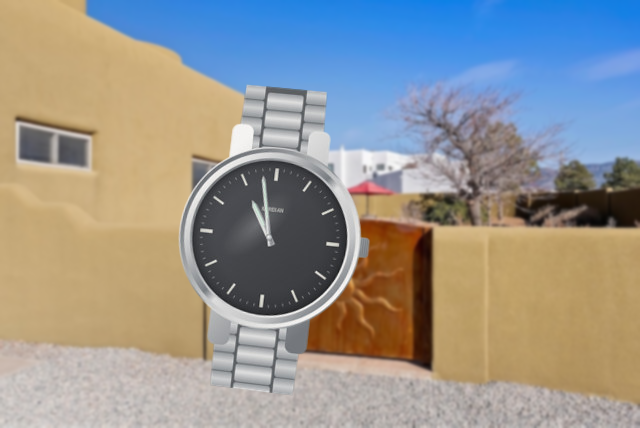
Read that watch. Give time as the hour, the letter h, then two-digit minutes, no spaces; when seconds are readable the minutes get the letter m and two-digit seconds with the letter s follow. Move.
10h58
